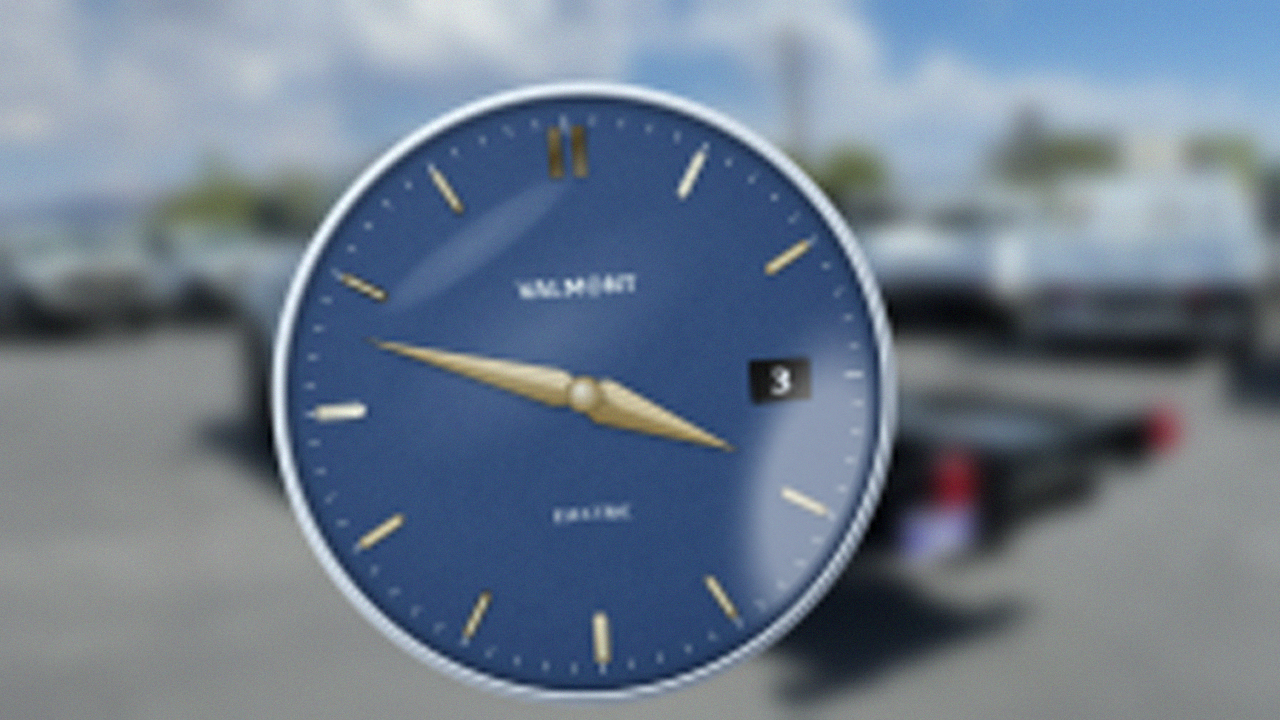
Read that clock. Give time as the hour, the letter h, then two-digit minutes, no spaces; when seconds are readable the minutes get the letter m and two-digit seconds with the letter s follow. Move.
3h48
